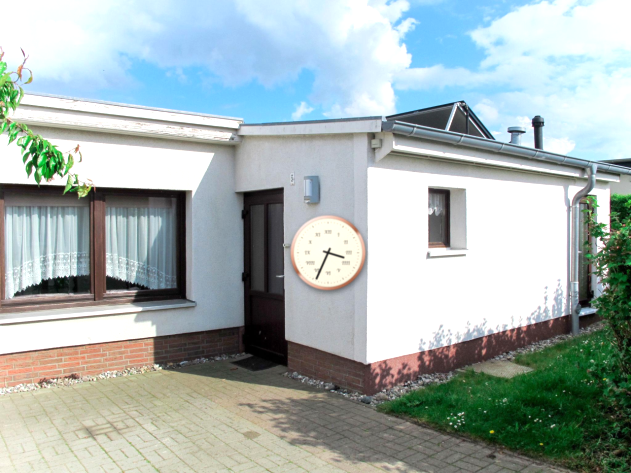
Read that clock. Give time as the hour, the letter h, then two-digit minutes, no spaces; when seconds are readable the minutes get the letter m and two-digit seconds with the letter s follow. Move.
3h34
